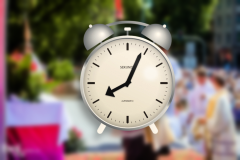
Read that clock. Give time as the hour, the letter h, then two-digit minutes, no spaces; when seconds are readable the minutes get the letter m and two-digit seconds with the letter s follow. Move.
8h04
